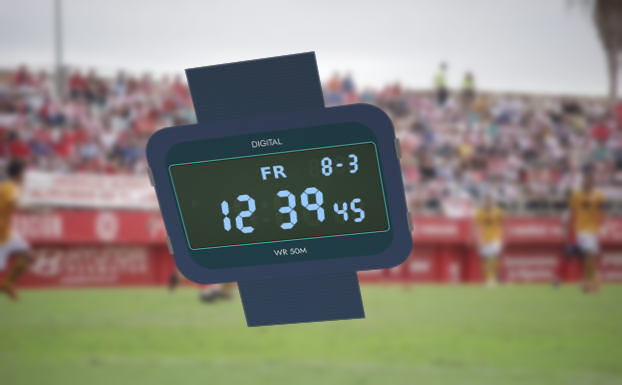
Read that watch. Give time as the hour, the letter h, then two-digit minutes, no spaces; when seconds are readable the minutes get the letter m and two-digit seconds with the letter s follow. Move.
12h39m45s
